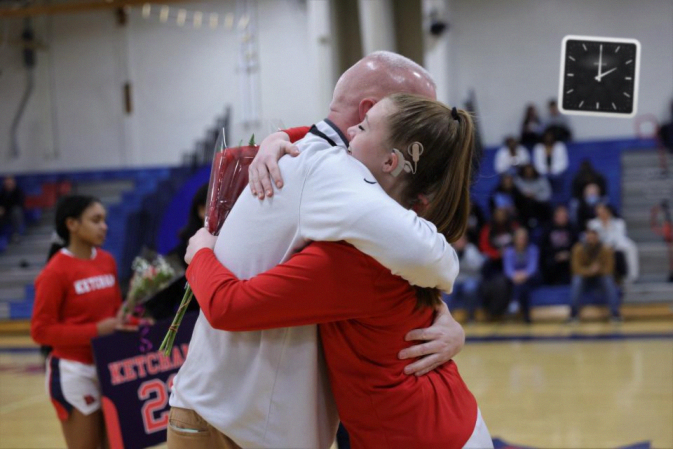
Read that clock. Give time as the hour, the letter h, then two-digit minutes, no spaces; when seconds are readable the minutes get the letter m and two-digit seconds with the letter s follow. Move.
2h00
